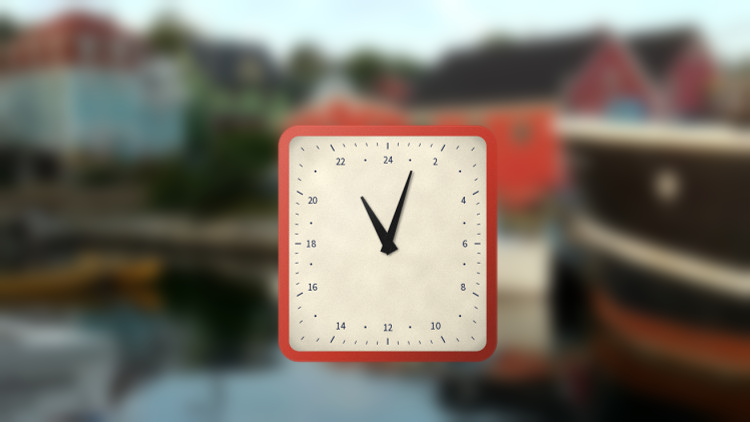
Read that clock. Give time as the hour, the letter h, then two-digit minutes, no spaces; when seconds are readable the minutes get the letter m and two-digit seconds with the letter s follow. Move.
22h03
